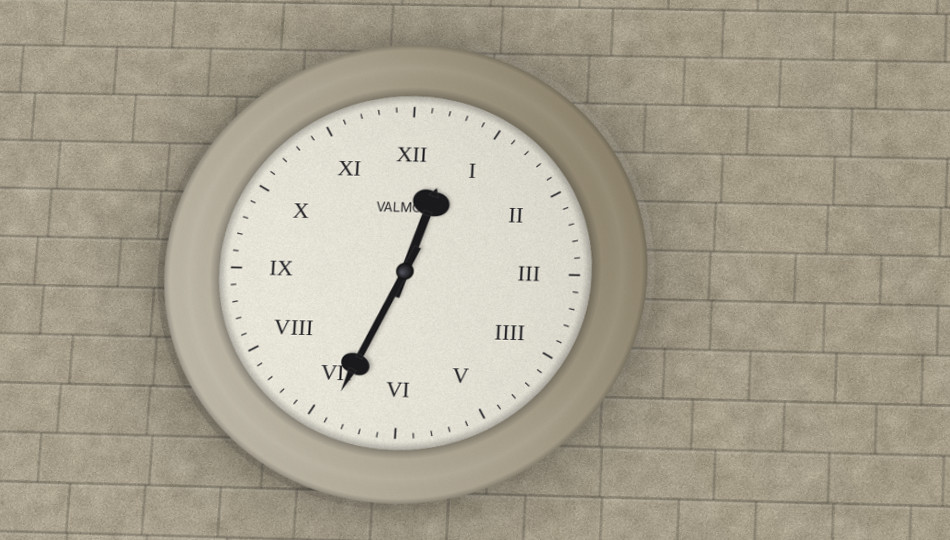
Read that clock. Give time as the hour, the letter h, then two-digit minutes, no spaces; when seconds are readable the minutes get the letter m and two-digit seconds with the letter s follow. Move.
12h34
